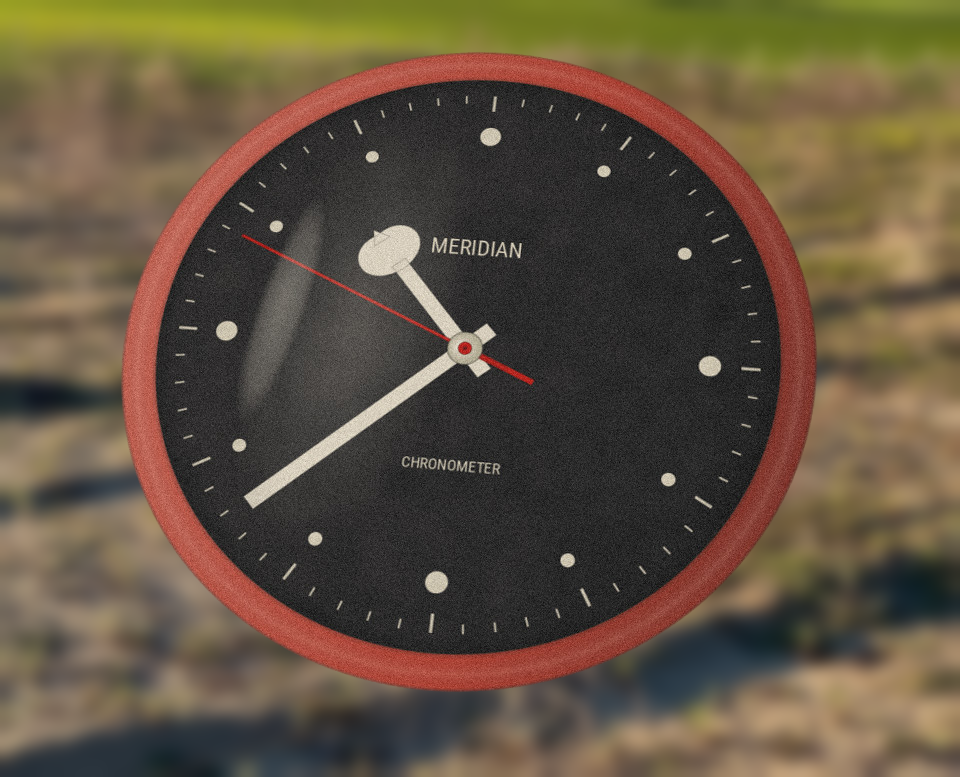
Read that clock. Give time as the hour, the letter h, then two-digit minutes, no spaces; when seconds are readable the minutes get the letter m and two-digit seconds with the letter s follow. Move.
10h37m49s
